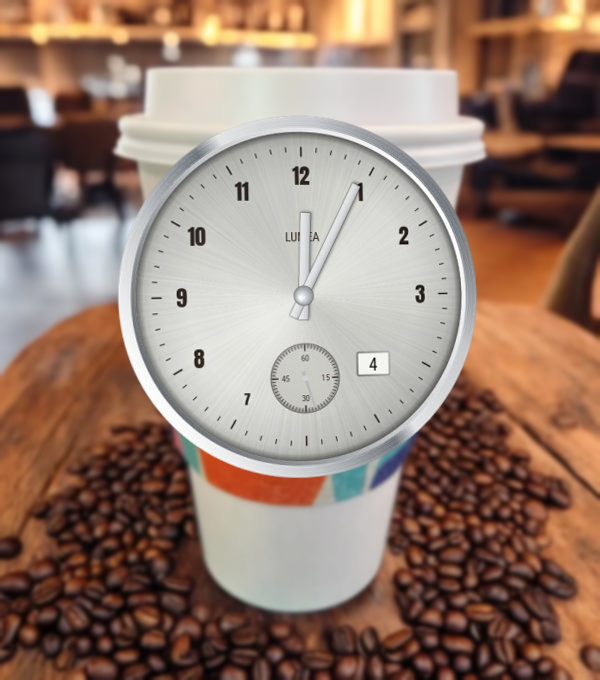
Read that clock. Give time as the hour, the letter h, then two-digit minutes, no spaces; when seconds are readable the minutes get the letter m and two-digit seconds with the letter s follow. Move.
12h04m27s
